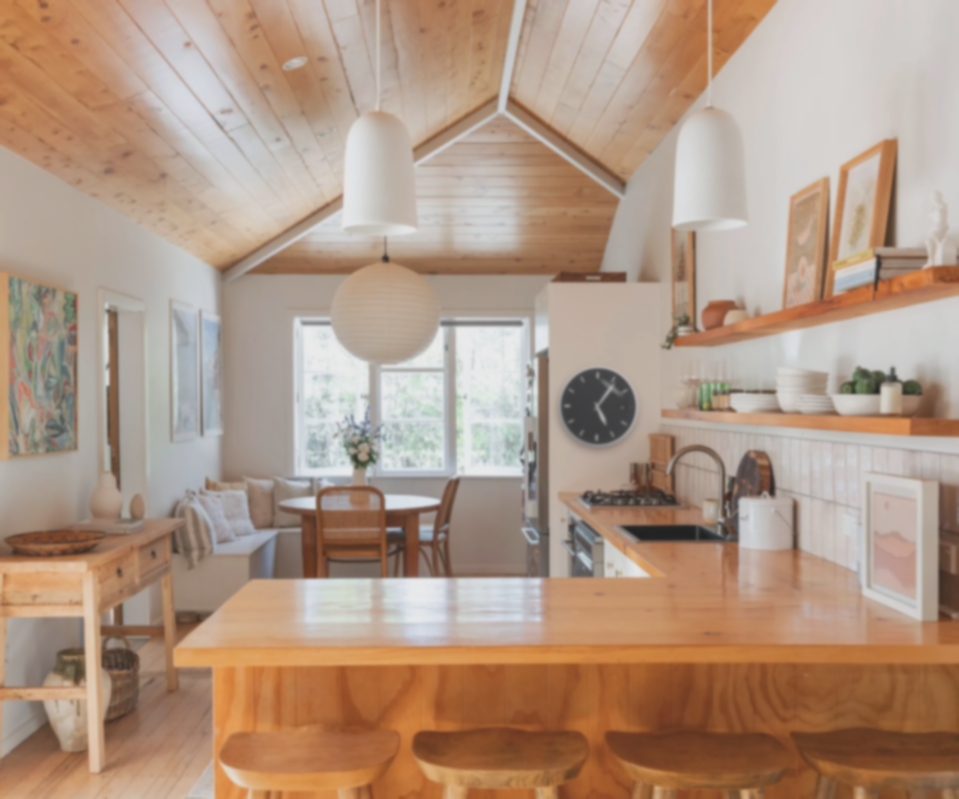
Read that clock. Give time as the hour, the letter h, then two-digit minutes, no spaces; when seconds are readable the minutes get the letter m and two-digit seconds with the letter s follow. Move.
5h06
